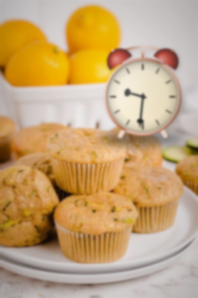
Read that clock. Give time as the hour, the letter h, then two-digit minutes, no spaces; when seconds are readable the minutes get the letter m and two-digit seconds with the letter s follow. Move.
9h31
